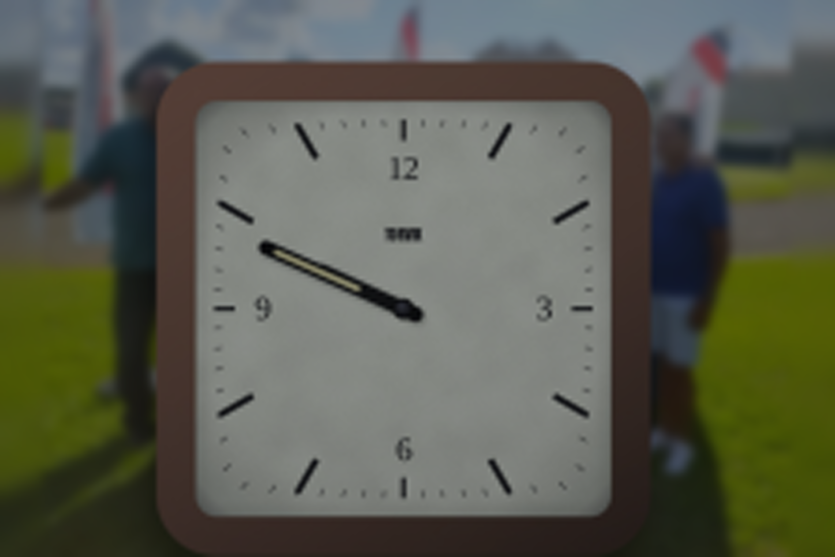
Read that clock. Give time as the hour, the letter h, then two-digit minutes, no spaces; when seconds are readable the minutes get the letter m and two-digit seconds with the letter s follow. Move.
9h49
